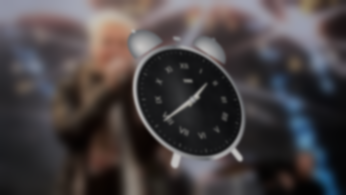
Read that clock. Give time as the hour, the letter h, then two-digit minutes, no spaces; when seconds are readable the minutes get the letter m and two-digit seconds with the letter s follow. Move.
1h40
